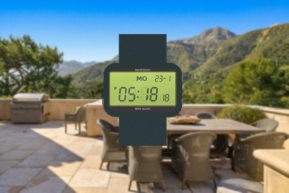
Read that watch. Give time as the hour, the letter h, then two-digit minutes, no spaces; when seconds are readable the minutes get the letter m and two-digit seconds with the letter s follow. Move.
5h18m18s
